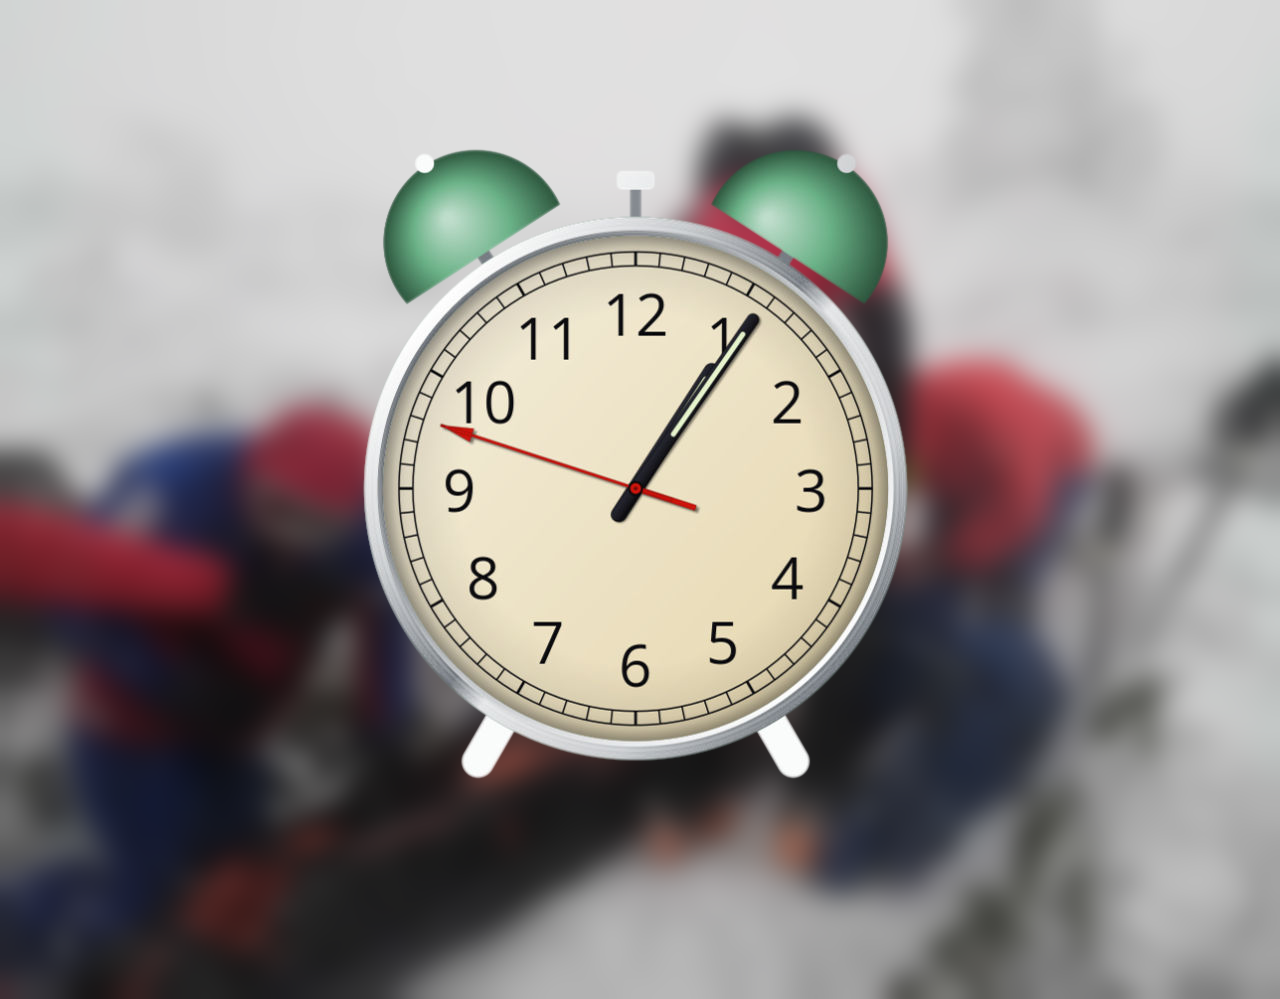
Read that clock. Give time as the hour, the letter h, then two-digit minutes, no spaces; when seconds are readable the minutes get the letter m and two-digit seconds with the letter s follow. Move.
1h05m48s
